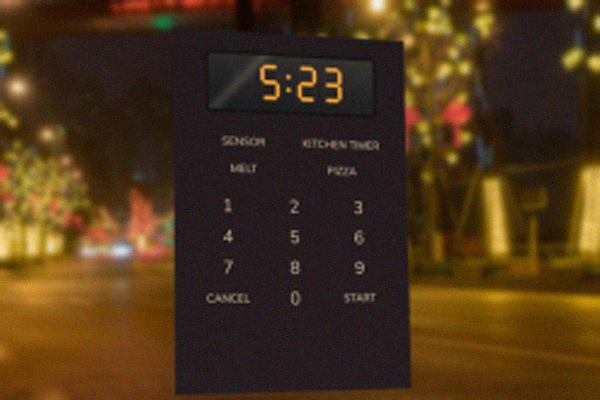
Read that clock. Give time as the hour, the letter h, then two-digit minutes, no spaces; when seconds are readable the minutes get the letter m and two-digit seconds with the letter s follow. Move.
5h23
